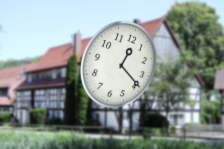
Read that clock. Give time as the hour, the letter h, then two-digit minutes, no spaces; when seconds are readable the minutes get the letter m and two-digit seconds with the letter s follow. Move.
12h19
